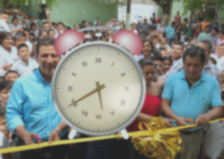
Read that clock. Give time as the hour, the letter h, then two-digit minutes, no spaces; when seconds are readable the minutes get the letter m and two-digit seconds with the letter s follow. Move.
5h40
